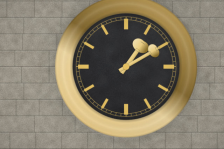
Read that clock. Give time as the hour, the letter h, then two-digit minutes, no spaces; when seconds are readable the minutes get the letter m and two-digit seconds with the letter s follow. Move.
1h10
